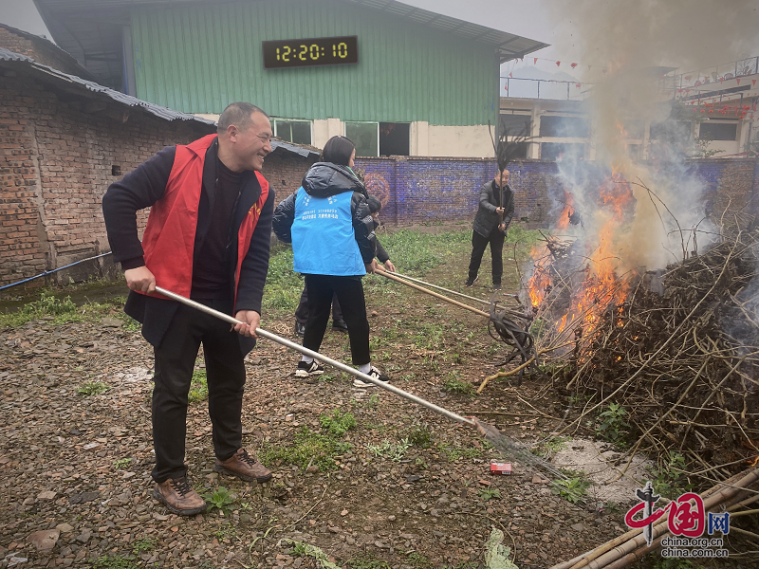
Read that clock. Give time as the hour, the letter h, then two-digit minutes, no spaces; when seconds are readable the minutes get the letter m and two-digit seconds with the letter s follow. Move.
12h20m10s
